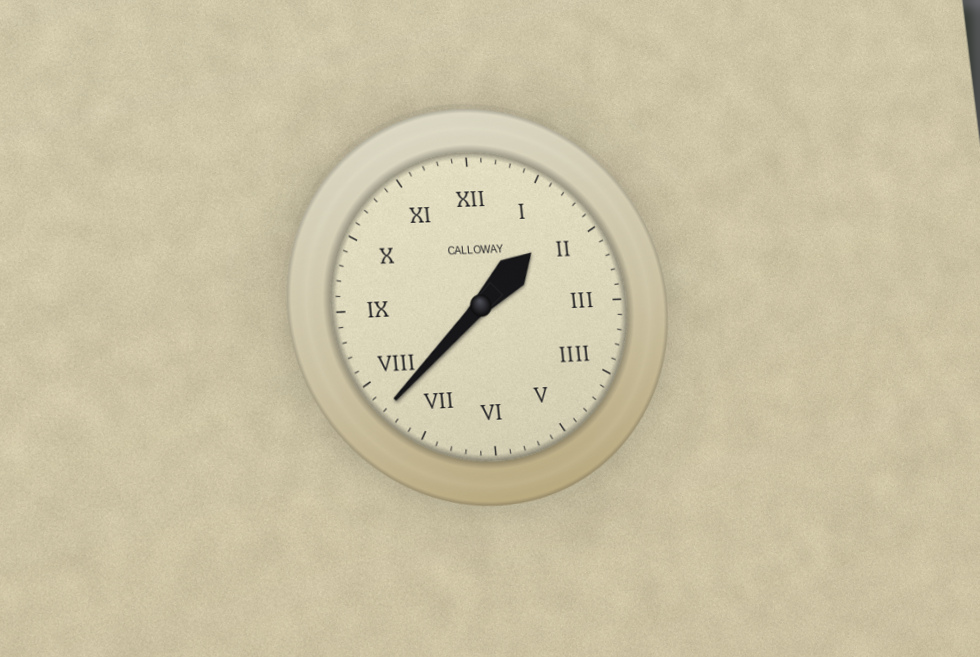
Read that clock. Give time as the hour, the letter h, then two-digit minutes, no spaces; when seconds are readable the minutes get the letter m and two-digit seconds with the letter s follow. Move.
1h38
